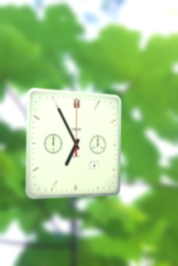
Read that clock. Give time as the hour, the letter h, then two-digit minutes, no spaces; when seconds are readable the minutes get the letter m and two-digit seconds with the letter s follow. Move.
6h55
